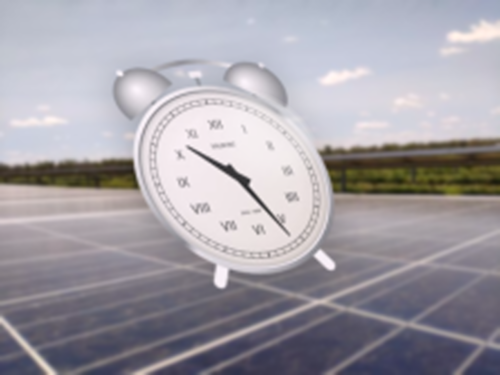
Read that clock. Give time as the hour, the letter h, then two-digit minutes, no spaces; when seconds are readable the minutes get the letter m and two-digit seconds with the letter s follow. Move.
10h26
